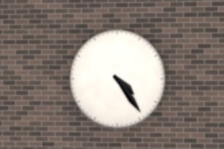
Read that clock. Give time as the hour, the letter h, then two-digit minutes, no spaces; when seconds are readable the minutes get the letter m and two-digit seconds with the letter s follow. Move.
4h24
